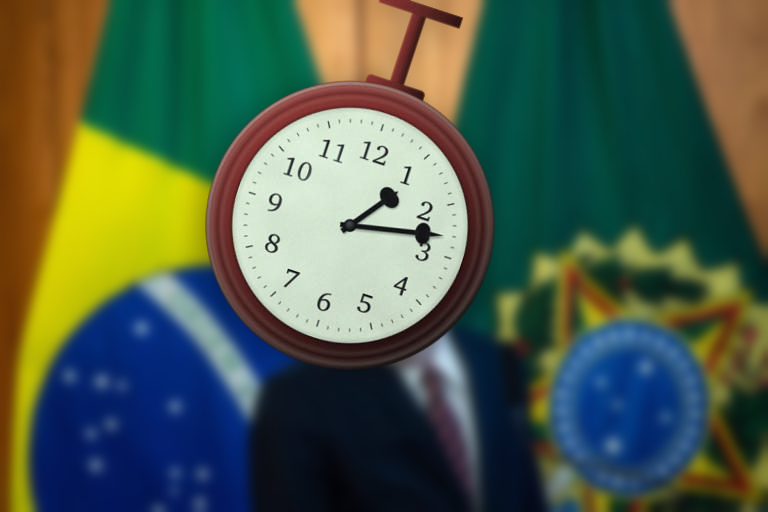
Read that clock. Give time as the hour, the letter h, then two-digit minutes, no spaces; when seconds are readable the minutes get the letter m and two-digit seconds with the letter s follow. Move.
1h13
